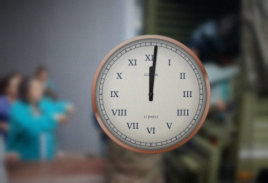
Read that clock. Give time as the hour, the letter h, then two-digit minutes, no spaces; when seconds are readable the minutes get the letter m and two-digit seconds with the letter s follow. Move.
12h01
